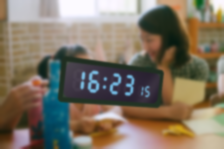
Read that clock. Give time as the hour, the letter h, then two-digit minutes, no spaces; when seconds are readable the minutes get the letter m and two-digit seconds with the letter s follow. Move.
16h23m15s
